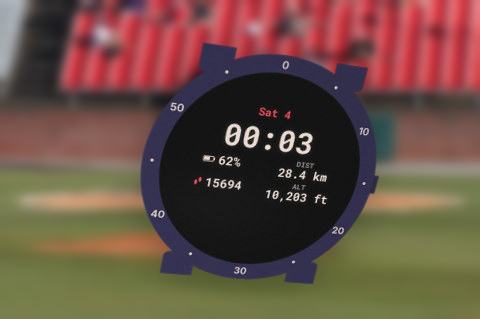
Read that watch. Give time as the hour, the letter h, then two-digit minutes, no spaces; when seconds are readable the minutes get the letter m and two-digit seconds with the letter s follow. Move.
0h03
